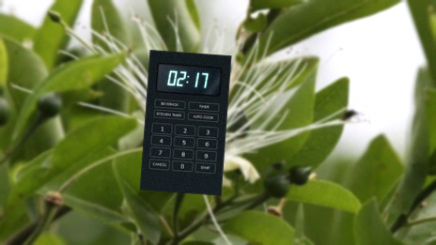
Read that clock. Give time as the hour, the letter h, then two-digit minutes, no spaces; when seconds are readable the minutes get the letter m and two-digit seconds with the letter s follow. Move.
2h17
